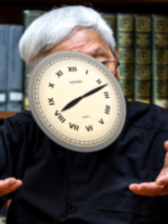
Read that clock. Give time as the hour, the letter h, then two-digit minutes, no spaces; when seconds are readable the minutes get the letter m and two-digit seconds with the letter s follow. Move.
8h12
